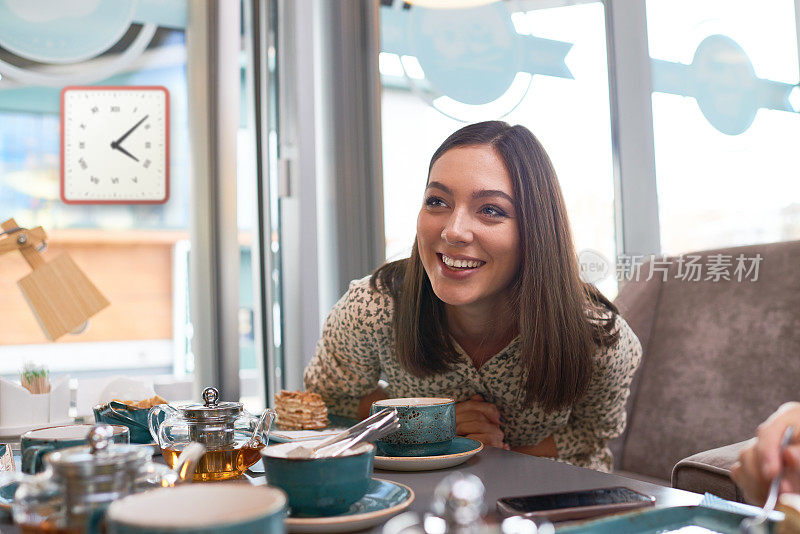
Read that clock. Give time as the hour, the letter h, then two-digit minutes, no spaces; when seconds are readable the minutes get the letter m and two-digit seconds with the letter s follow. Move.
4h08
